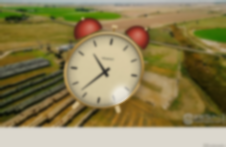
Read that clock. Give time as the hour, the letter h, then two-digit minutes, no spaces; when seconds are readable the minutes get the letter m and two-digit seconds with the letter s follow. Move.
10h37
